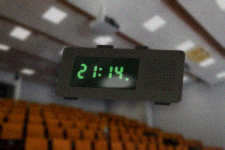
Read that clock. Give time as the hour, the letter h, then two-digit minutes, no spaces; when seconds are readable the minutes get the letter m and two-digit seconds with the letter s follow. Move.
21h14
